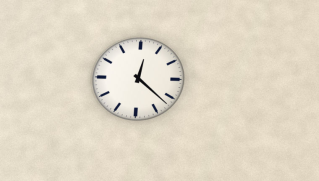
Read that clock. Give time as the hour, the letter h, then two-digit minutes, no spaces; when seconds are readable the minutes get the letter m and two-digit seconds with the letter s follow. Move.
12h22
